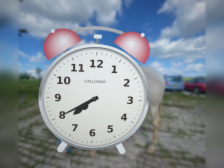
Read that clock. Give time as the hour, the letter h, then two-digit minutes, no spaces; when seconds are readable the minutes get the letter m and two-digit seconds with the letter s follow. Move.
7h40
